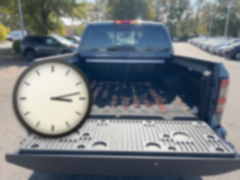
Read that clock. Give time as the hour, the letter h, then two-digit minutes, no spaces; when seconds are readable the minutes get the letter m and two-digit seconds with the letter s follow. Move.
3h13
